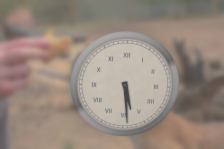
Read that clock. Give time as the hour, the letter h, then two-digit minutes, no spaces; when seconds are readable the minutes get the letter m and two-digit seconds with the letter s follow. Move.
5h29
